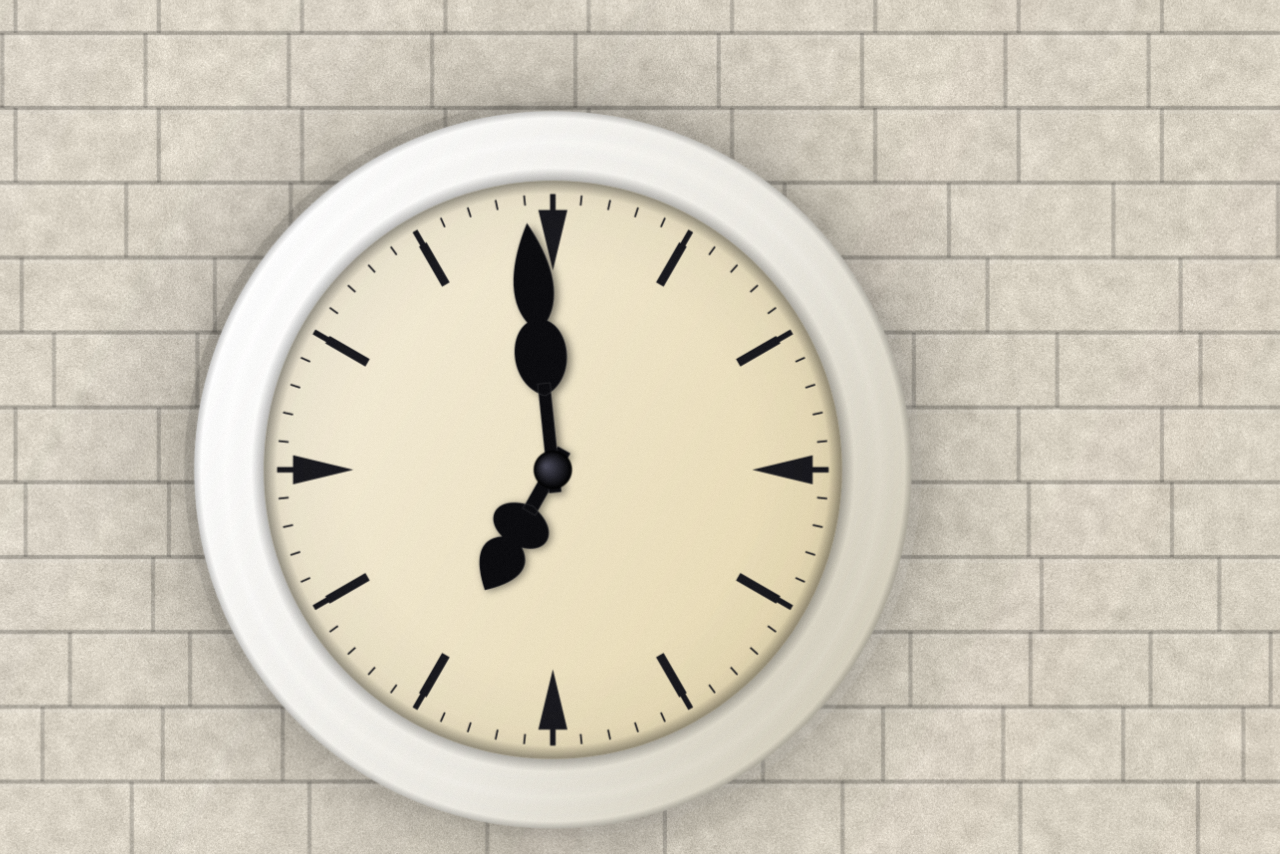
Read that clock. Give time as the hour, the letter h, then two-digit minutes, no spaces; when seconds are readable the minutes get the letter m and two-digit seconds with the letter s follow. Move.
6h59
